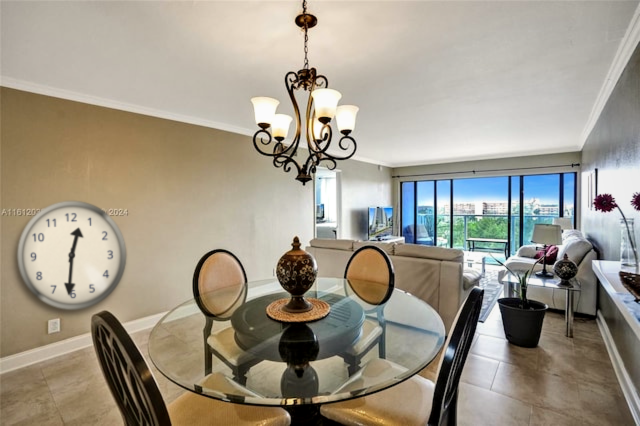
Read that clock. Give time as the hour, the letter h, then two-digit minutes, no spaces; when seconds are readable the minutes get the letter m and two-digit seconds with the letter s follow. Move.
12h31
